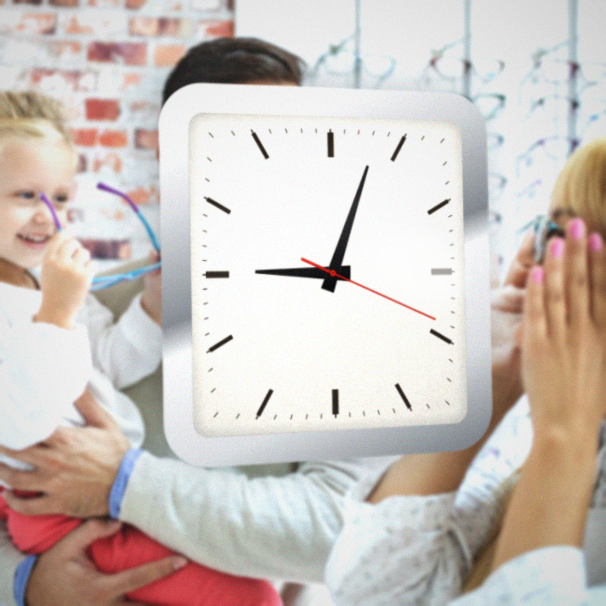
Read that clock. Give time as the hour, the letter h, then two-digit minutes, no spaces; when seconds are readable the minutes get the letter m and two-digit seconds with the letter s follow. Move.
9h03m19s
